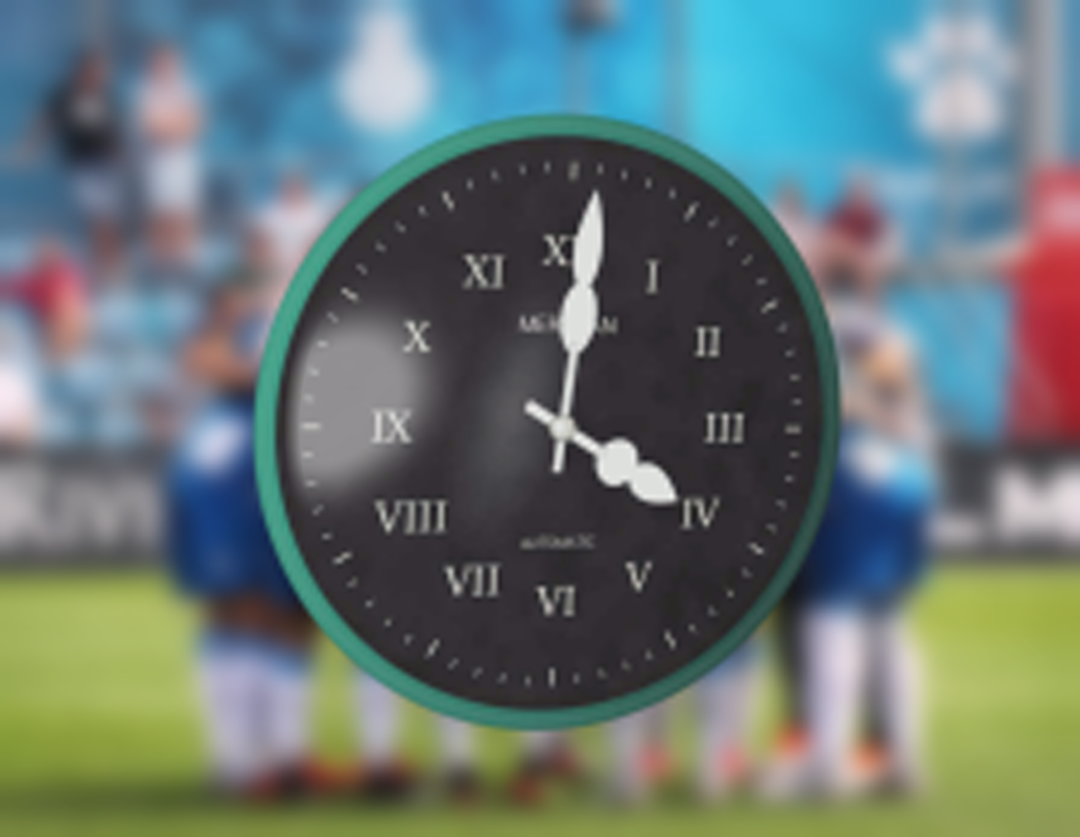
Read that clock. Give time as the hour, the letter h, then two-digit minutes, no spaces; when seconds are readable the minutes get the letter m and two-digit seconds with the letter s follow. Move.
4h01
